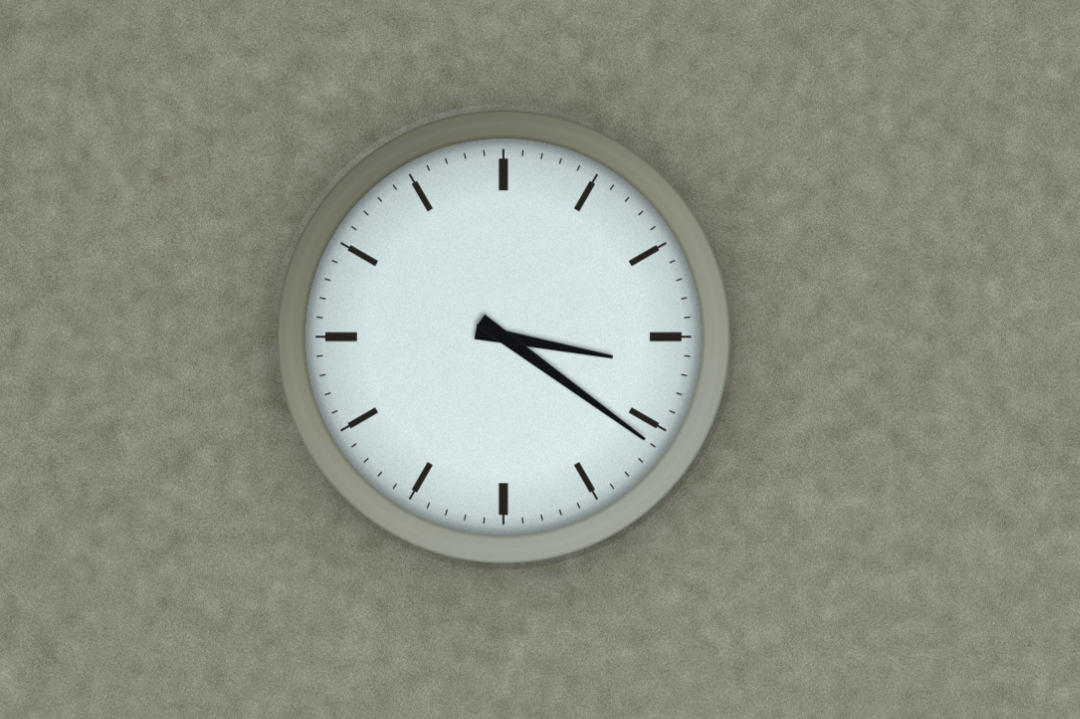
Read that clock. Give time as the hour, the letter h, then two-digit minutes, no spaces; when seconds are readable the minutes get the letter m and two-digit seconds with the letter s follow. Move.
3h21
